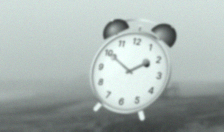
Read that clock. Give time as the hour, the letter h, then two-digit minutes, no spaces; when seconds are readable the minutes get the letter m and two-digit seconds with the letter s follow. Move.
1h50
